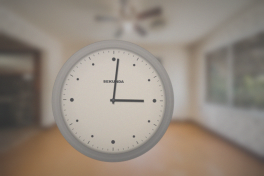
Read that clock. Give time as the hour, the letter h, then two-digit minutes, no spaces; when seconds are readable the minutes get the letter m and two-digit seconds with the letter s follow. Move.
3h01
